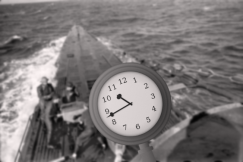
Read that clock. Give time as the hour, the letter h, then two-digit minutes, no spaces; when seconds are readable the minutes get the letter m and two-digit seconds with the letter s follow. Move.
10h43
